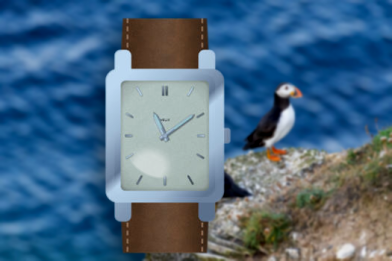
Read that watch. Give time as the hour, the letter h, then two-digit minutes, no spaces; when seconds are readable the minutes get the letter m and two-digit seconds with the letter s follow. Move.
11h09
